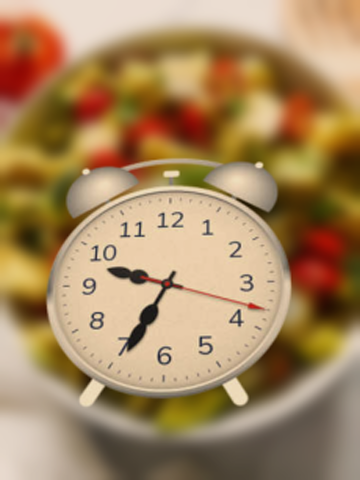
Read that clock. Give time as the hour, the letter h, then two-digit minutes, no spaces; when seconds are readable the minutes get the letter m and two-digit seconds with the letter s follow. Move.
9h34m18s
